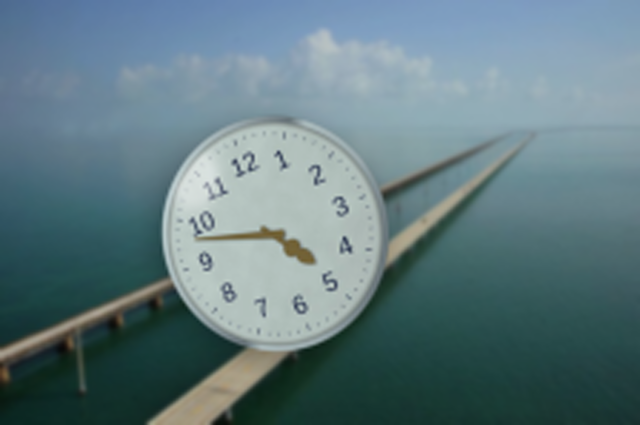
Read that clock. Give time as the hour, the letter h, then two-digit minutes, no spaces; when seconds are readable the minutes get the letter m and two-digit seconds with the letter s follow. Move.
4h48
